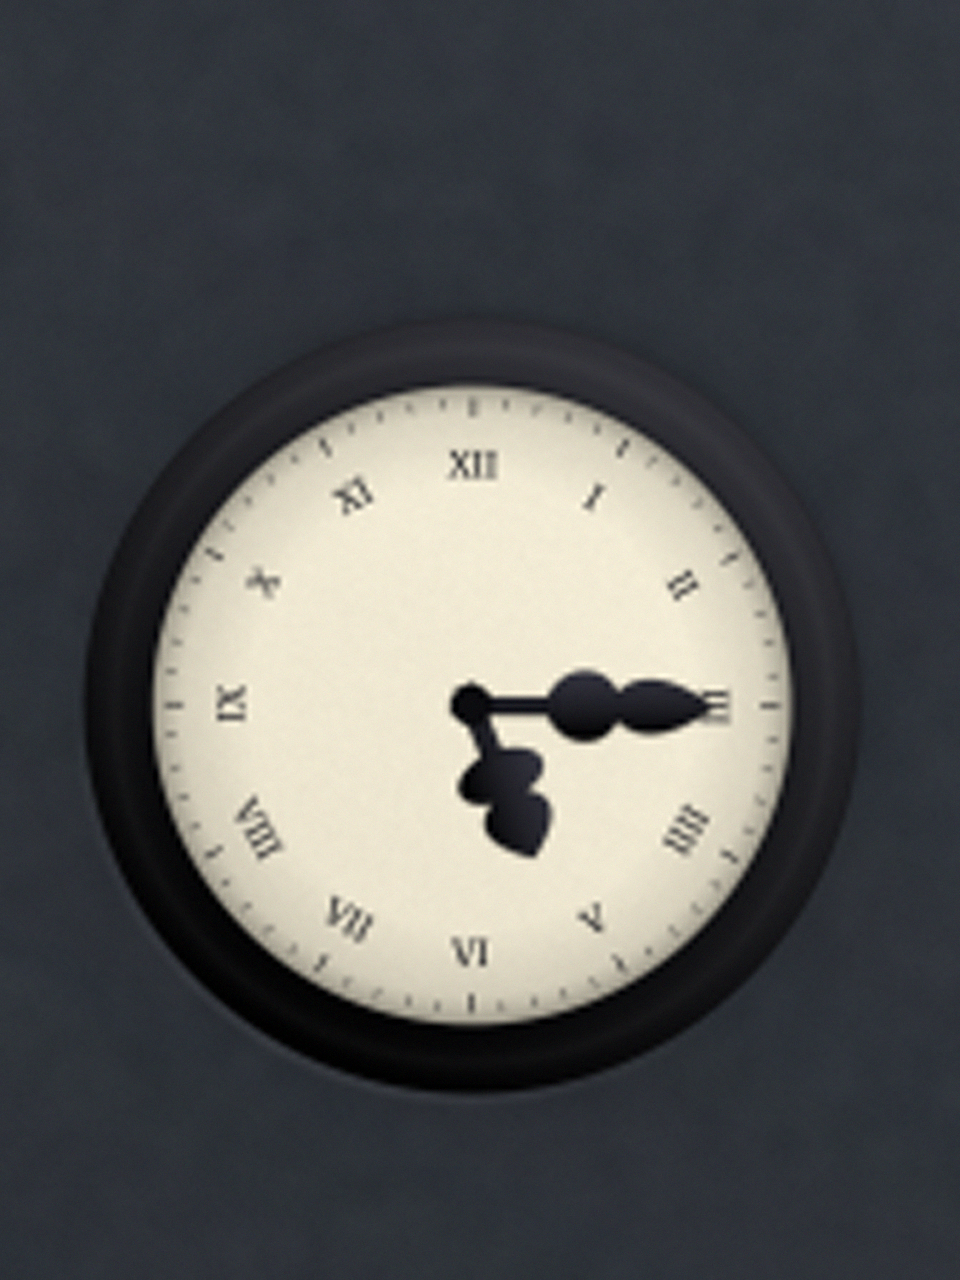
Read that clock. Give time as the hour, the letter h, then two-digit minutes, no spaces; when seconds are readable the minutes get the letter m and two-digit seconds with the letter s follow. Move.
5h15
